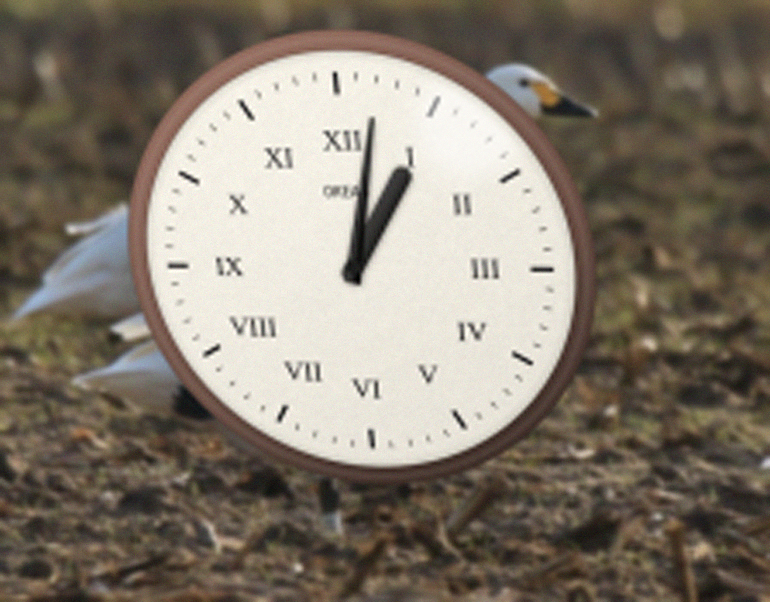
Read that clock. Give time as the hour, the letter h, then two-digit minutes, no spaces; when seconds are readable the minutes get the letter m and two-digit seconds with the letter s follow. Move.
1h02
